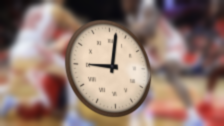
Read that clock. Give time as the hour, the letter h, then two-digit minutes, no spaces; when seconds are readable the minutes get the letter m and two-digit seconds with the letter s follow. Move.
9h02
